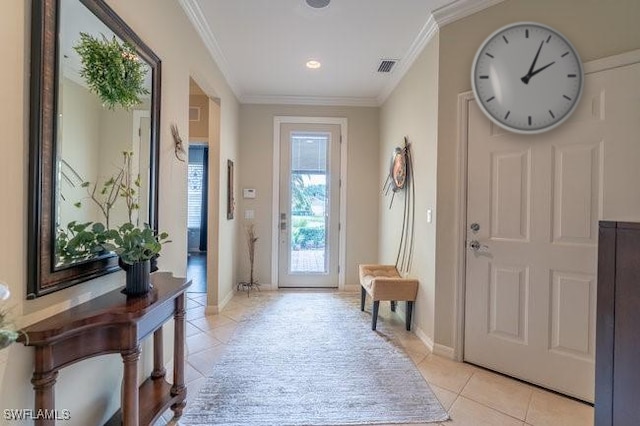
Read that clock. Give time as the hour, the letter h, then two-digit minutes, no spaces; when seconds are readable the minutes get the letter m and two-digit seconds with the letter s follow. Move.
2h04
